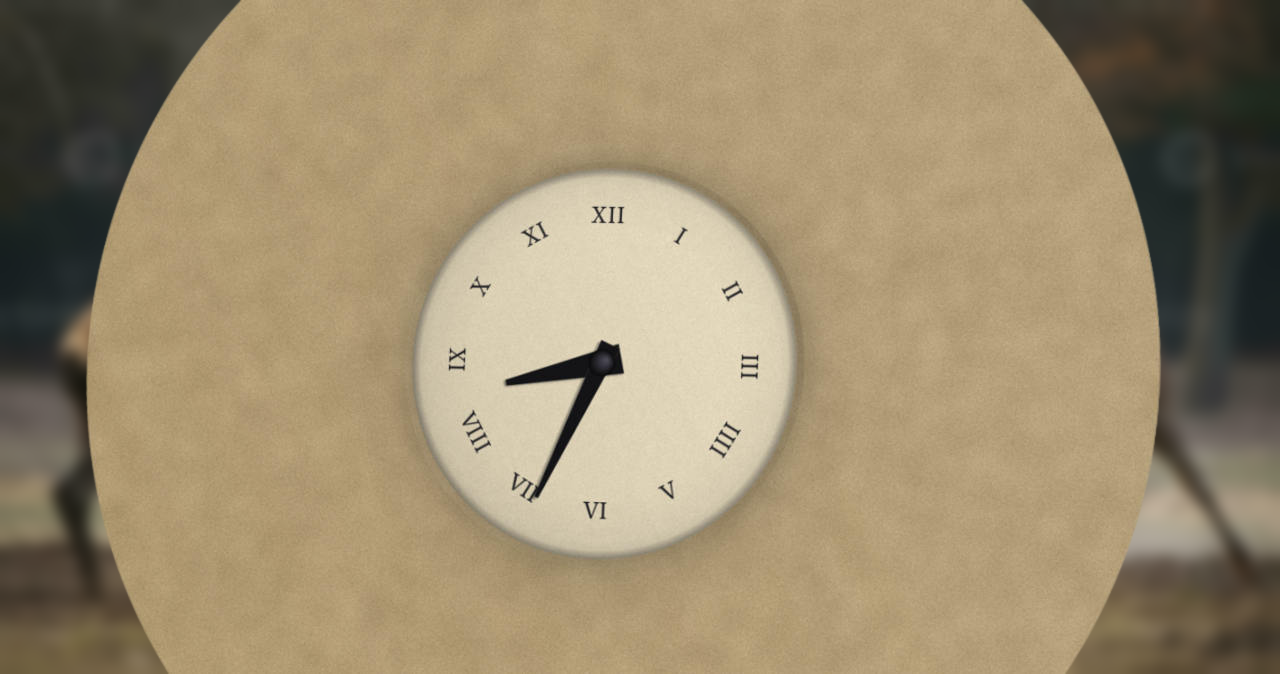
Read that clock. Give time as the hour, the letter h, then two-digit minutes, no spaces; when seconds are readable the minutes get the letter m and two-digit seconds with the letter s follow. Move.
8h34
